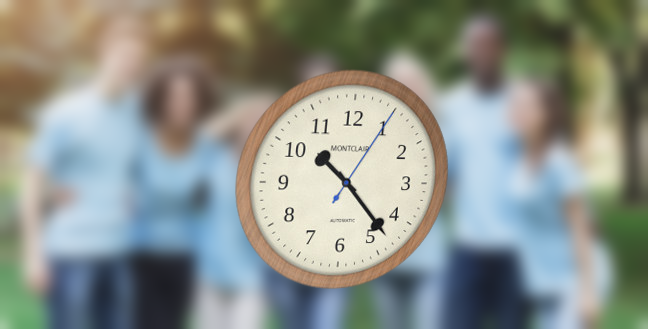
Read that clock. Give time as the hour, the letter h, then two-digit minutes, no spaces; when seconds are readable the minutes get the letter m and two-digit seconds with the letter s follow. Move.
10h23m05s
